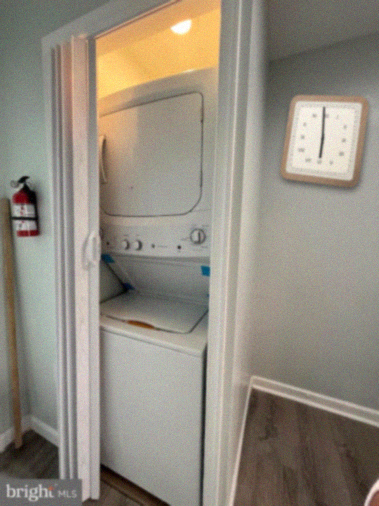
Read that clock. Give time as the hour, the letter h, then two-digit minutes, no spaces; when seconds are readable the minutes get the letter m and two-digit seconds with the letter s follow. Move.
5h59
